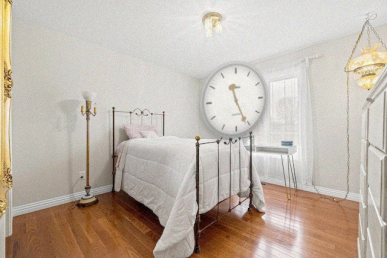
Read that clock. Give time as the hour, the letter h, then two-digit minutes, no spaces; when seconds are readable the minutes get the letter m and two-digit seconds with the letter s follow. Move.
11h26
